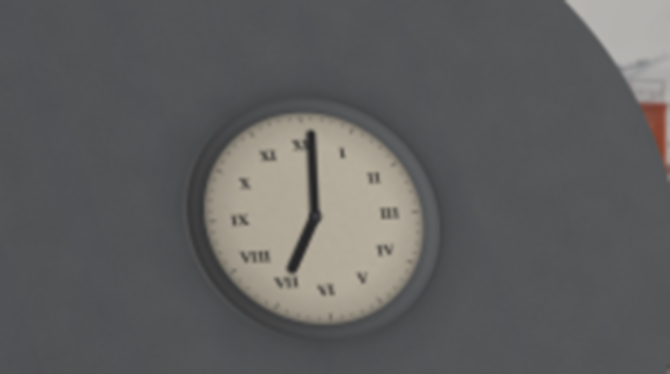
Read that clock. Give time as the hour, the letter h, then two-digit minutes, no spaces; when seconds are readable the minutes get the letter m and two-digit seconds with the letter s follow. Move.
7h01
